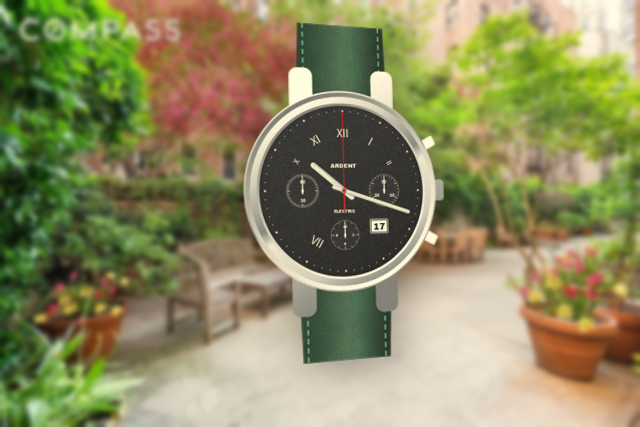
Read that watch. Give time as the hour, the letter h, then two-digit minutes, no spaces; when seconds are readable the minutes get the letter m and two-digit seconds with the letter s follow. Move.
10h18
